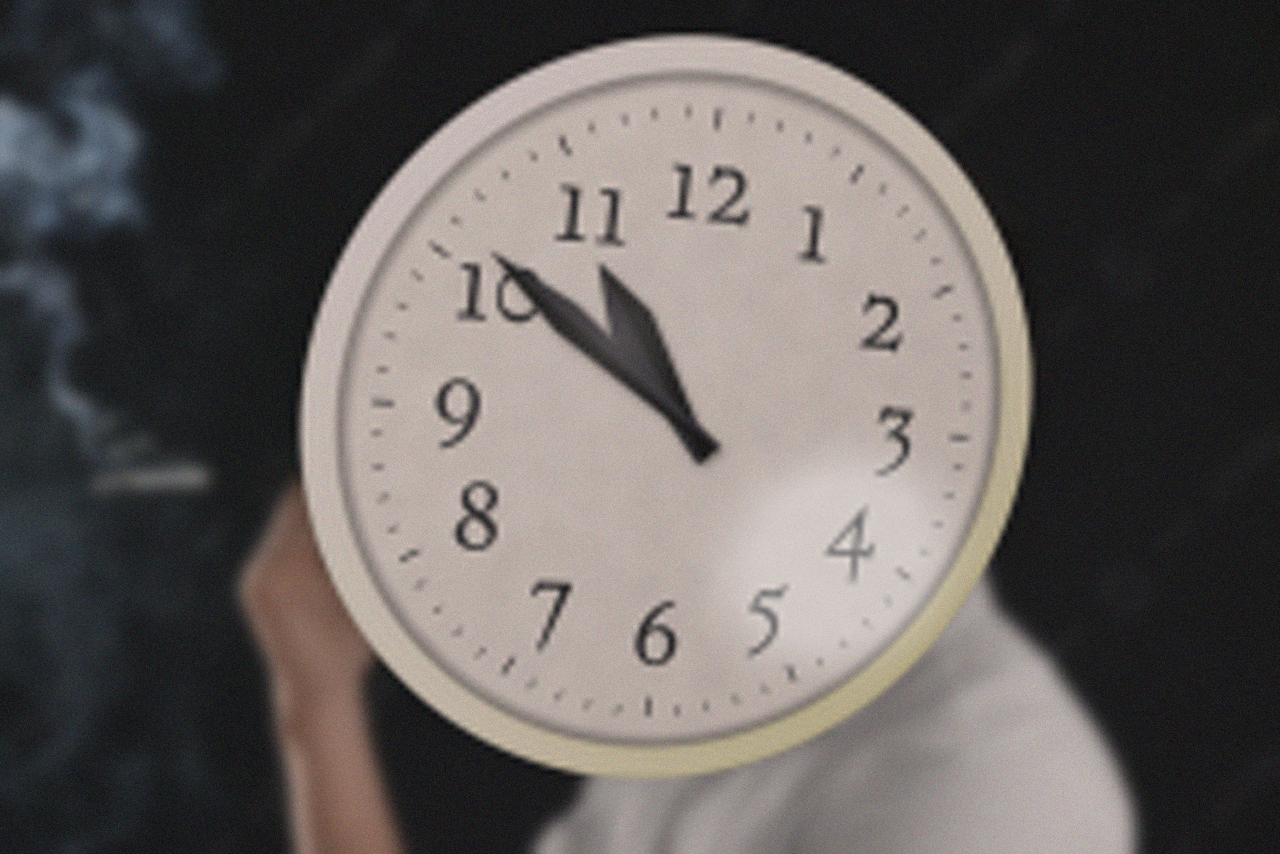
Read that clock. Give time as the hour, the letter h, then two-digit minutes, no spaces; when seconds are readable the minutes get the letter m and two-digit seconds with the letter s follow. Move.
10h51
